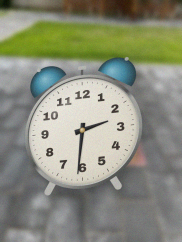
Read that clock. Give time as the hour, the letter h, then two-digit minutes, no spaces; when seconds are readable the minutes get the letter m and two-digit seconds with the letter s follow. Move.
2h31
